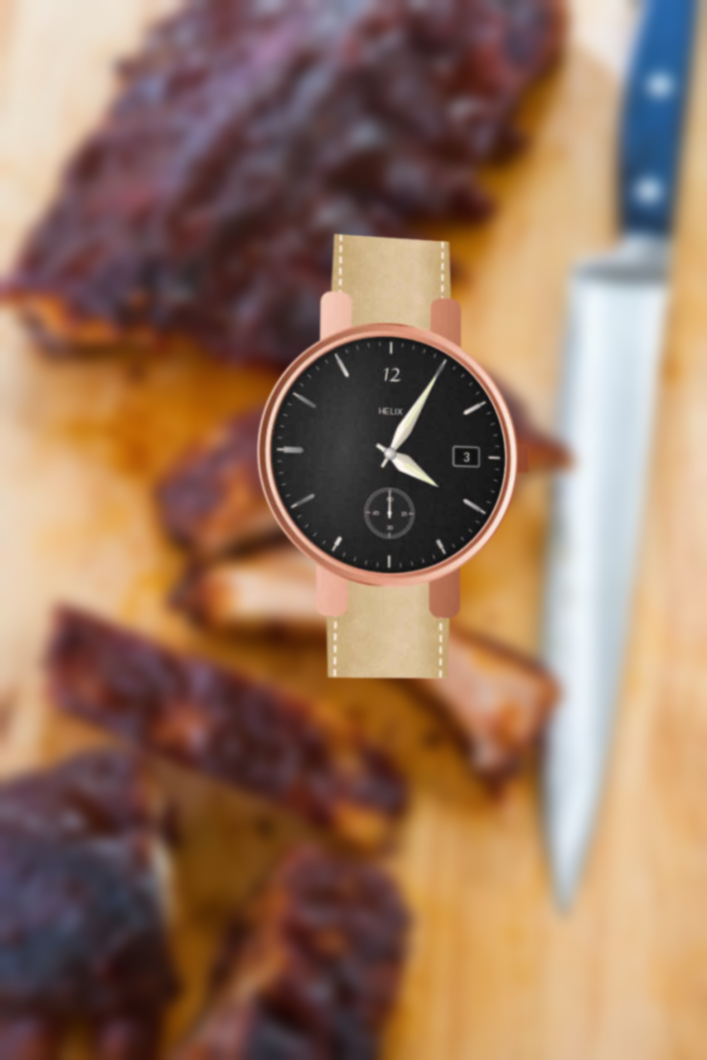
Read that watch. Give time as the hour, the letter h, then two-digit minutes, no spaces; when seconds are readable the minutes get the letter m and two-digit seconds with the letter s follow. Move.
4h05
